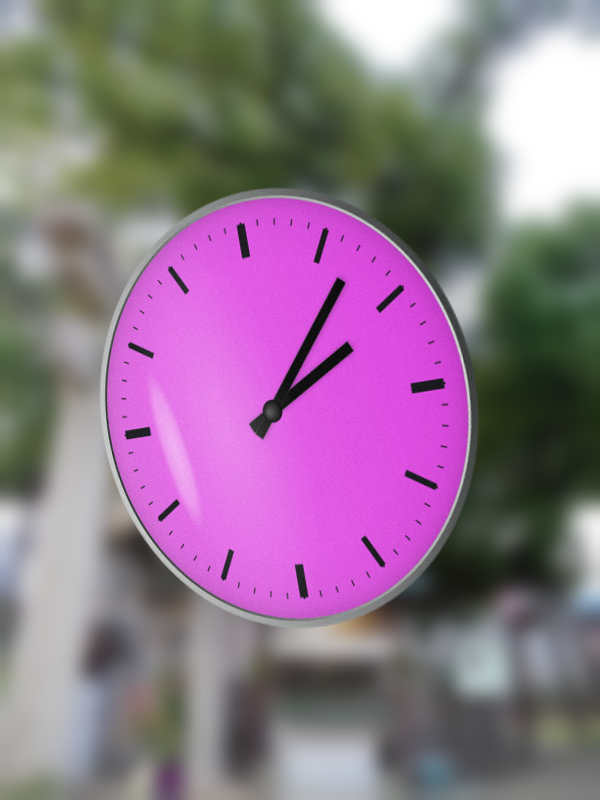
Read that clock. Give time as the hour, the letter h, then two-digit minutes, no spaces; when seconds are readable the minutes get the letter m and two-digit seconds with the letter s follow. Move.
2h07
